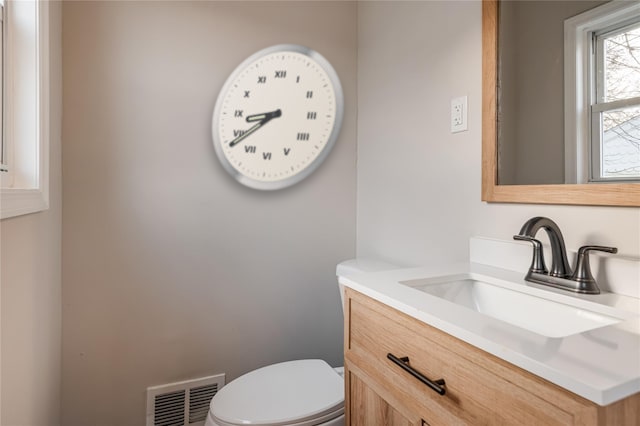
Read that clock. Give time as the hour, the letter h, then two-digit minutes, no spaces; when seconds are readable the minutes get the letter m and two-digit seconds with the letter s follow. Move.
8h39
